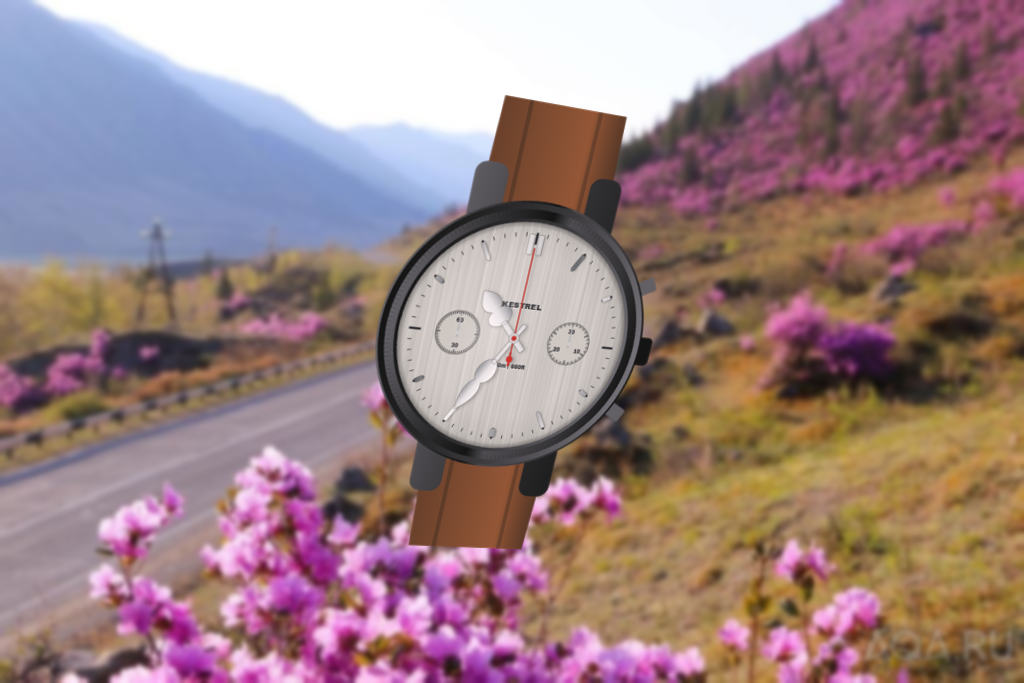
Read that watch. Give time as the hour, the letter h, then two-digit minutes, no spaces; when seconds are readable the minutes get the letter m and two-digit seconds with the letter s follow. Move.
10h35
